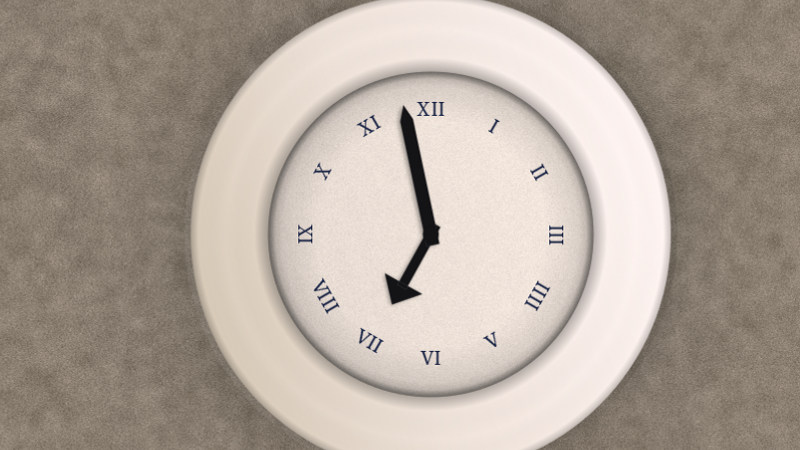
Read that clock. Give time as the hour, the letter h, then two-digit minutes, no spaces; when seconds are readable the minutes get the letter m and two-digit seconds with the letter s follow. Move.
6h58
